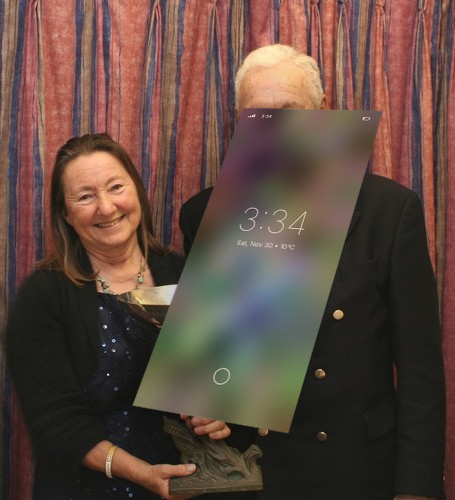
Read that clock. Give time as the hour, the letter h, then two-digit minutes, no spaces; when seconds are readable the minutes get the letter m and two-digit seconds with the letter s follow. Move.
3h34
